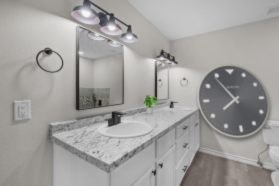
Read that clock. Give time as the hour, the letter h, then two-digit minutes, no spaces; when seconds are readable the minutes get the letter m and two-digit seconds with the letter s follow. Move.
7h54
